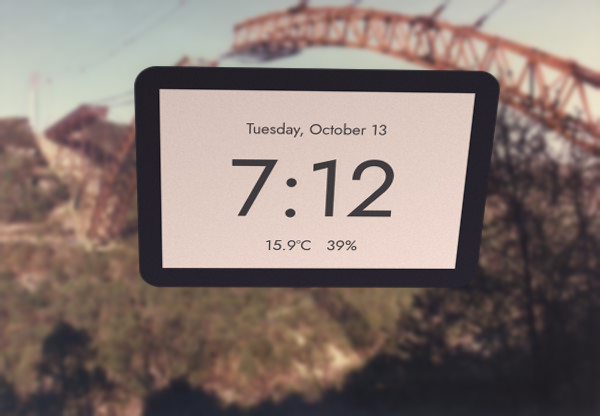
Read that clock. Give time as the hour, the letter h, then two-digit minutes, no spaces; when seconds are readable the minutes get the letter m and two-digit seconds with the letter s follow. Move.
7h12
